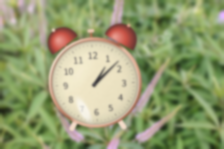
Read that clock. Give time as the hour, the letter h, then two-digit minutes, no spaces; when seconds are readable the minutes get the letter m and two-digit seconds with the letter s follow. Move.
1h08
